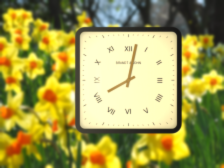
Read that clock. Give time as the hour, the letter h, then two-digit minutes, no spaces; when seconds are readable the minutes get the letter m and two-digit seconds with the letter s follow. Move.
8h02
